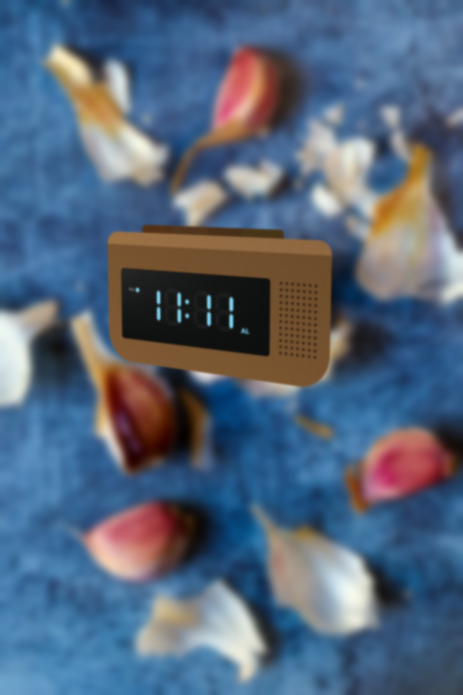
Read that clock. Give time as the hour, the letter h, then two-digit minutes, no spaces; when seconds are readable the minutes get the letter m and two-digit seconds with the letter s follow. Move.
11h11
